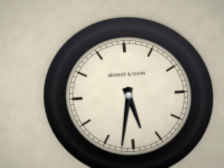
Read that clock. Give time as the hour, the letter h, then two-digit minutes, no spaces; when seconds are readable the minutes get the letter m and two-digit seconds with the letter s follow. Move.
5h32
